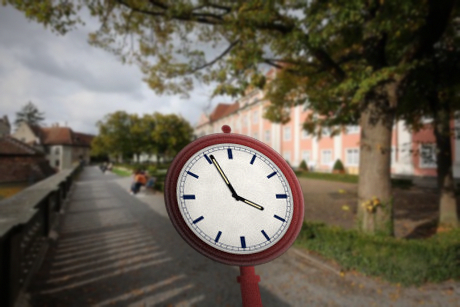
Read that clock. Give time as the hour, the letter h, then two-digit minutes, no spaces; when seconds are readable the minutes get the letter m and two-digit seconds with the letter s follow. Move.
3h56
